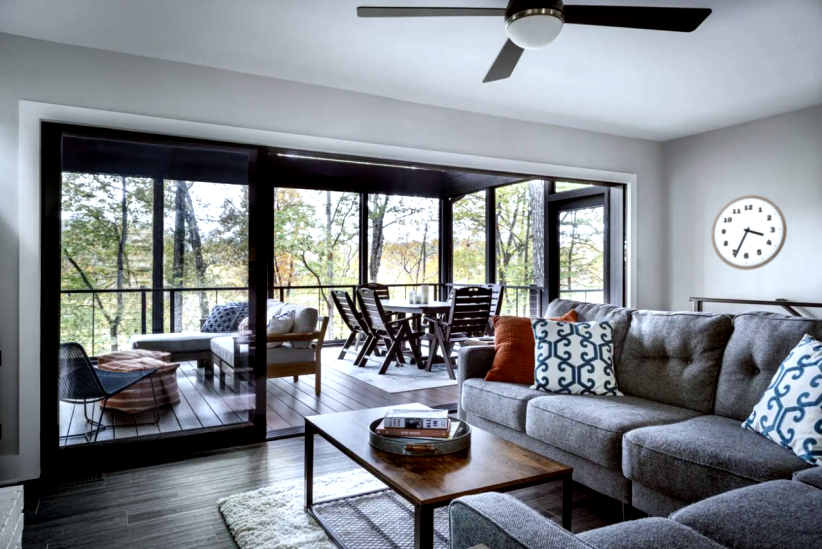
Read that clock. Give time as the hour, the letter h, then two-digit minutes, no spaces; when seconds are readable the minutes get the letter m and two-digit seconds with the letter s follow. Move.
3h34
